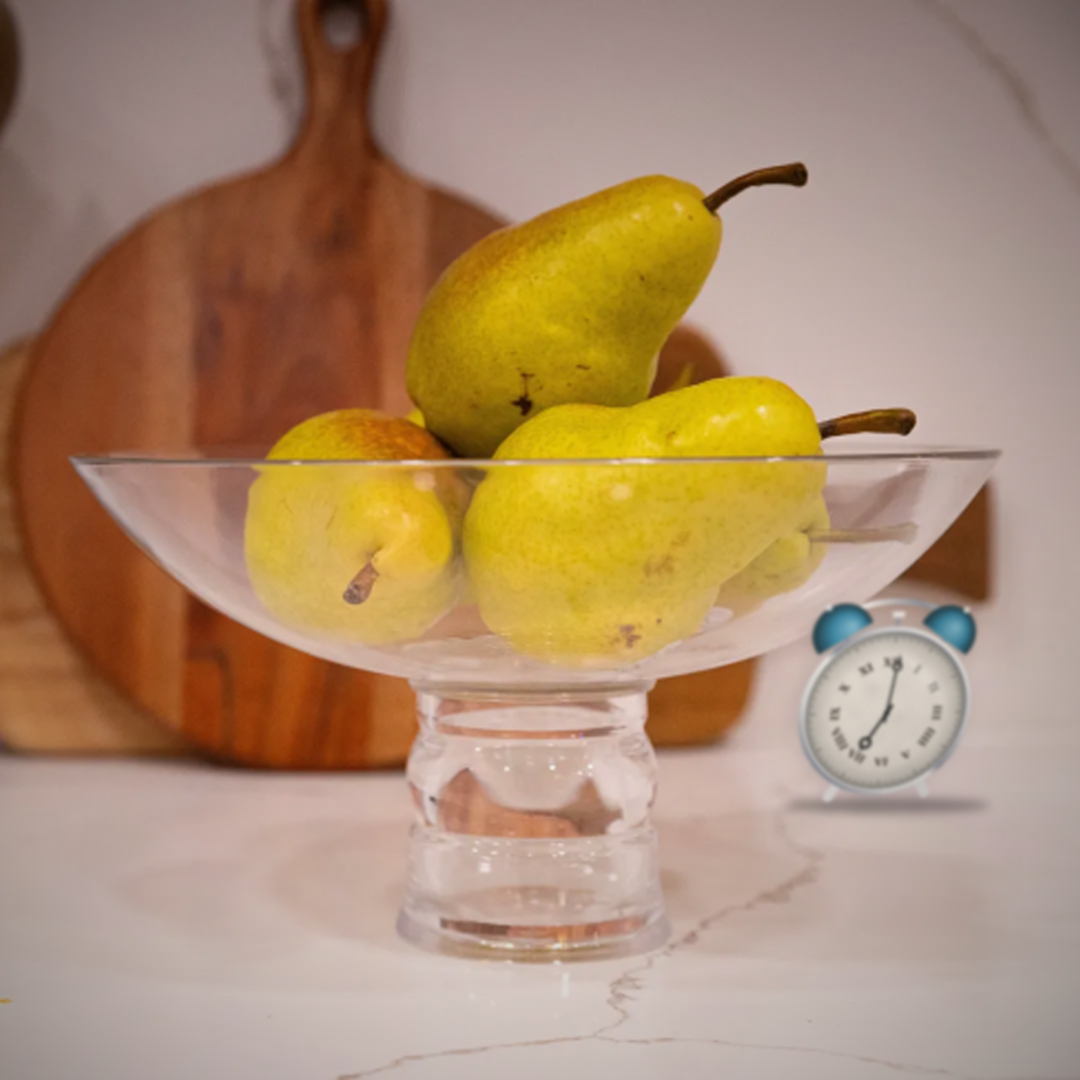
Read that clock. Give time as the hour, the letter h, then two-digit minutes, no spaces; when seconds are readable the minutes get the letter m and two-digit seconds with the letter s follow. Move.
7h01
